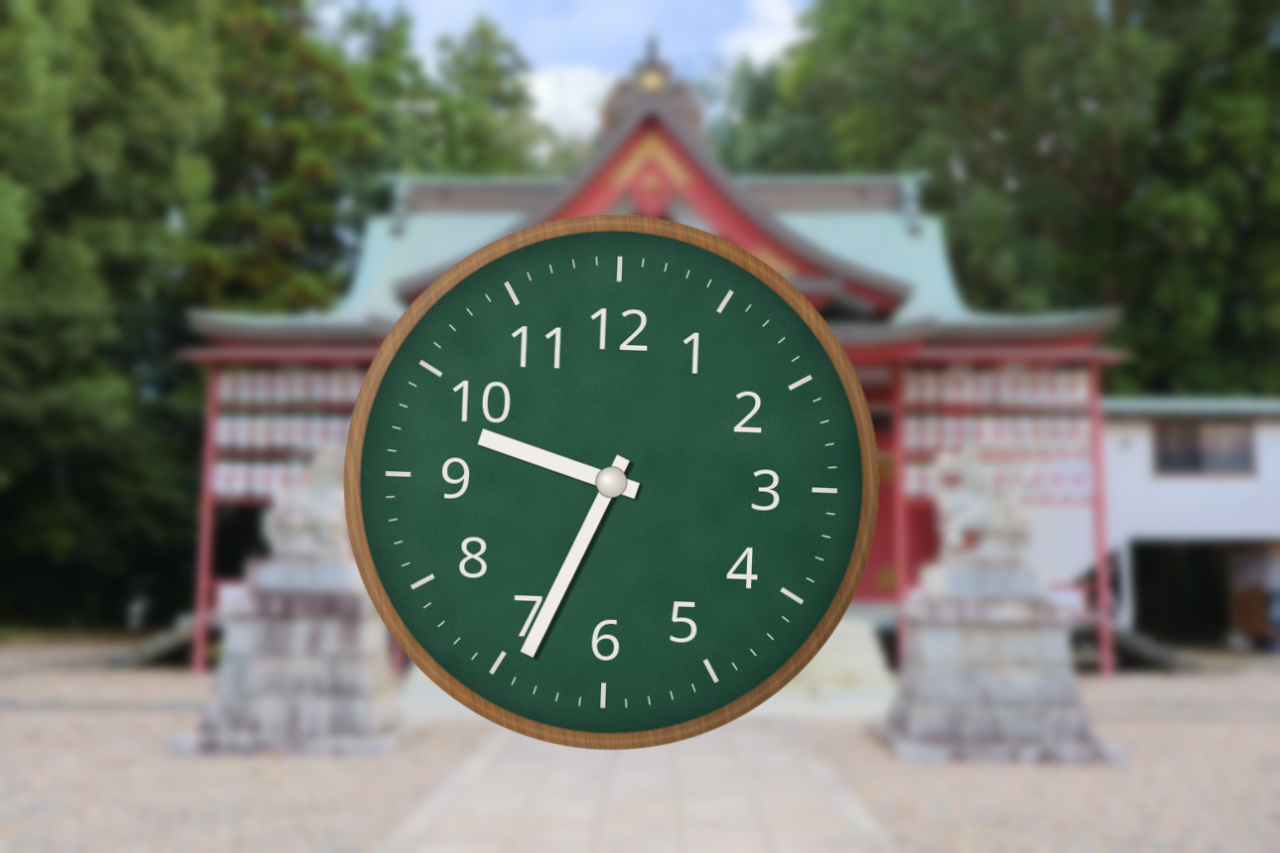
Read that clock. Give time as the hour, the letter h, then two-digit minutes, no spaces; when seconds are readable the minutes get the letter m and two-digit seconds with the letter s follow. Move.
9h34
